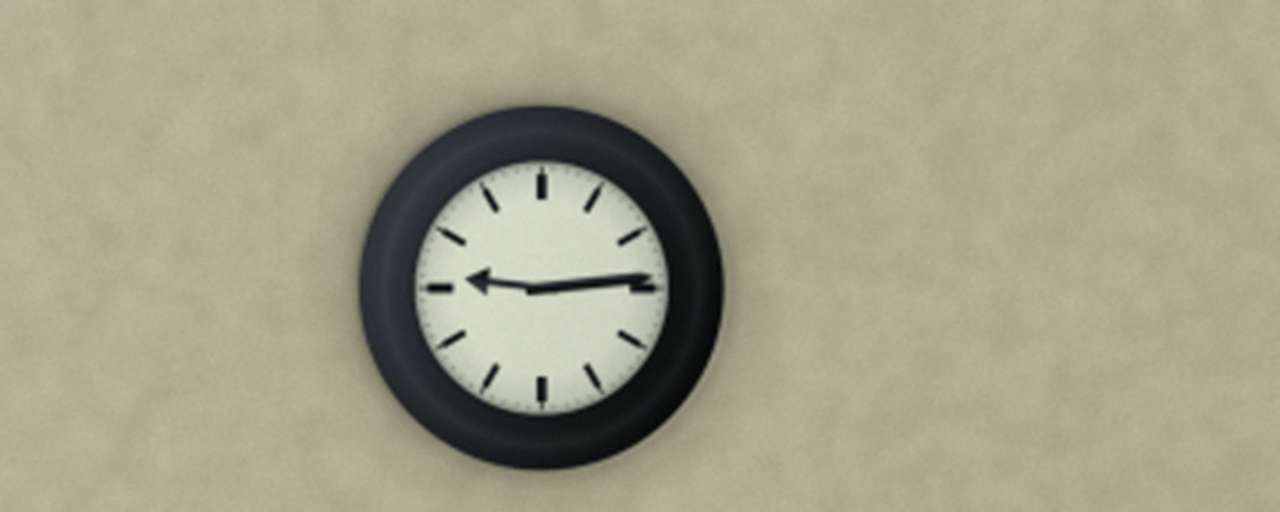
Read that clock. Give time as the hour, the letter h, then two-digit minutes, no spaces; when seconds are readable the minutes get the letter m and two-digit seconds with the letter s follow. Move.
9h14
